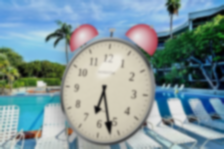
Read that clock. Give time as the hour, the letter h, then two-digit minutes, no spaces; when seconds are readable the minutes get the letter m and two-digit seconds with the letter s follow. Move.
6h27
